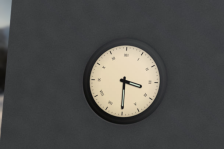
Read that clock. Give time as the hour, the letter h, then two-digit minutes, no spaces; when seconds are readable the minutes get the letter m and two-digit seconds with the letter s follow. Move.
3h30
